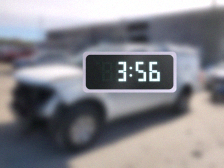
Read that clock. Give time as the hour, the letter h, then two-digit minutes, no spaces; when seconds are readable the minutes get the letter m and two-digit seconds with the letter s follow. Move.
3h56
